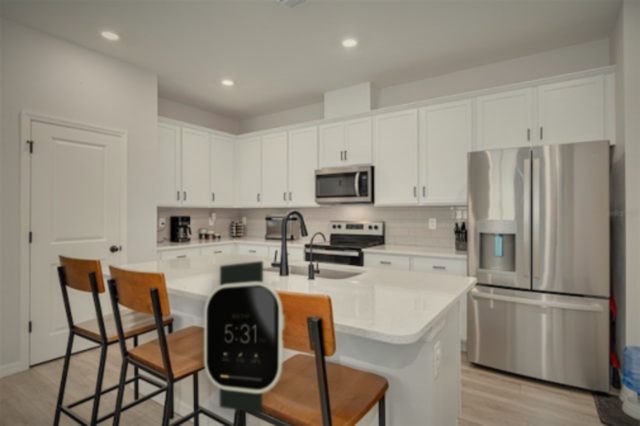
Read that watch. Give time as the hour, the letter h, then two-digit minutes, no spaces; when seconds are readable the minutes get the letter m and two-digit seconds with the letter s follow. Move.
5h31
